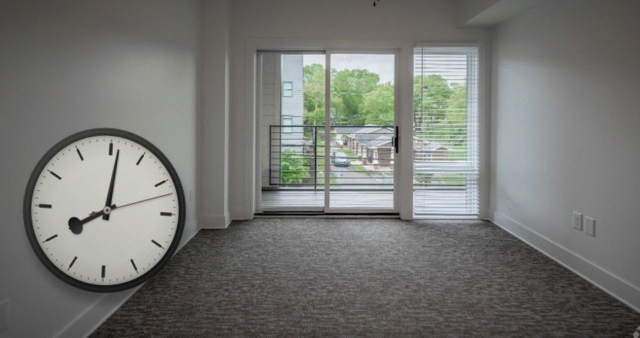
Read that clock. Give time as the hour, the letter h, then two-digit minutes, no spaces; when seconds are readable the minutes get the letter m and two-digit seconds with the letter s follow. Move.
8h01m12s
